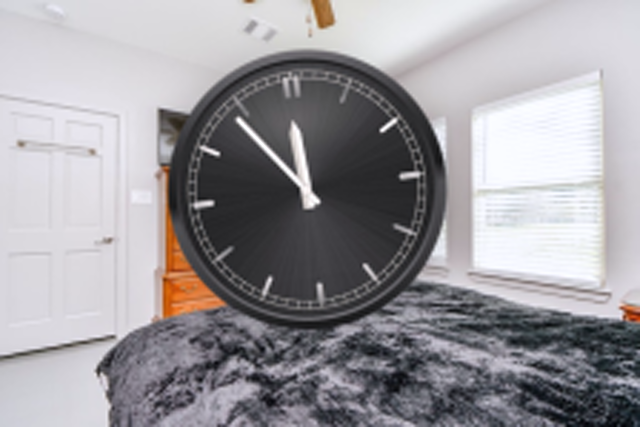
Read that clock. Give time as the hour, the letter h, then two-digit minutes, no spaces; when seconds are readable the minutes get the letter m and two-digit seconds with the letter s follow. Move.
11h54
